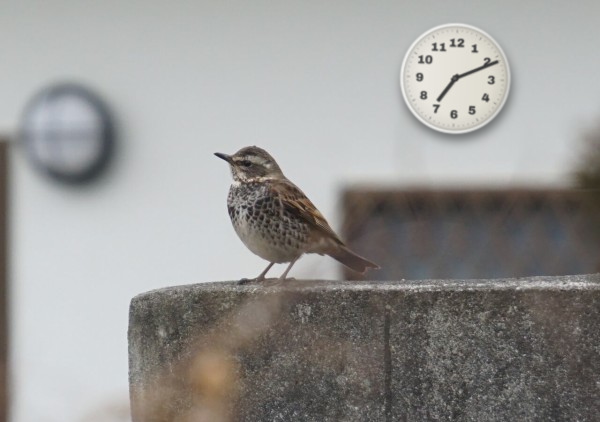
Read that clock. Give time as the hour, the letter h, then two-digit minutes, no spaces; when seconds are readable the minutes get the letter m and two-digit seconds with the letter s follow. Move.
7h11
